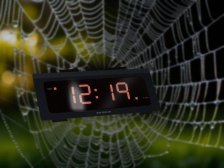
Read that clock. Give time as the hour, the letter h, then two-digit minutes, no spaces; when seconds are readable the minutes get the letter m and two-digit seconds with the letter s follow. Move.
12h19
